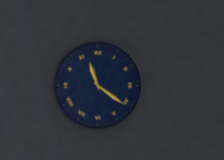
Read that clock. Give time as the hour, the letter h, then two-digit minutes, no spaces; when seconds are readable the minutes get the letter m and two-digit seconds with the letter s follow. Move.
11h21
